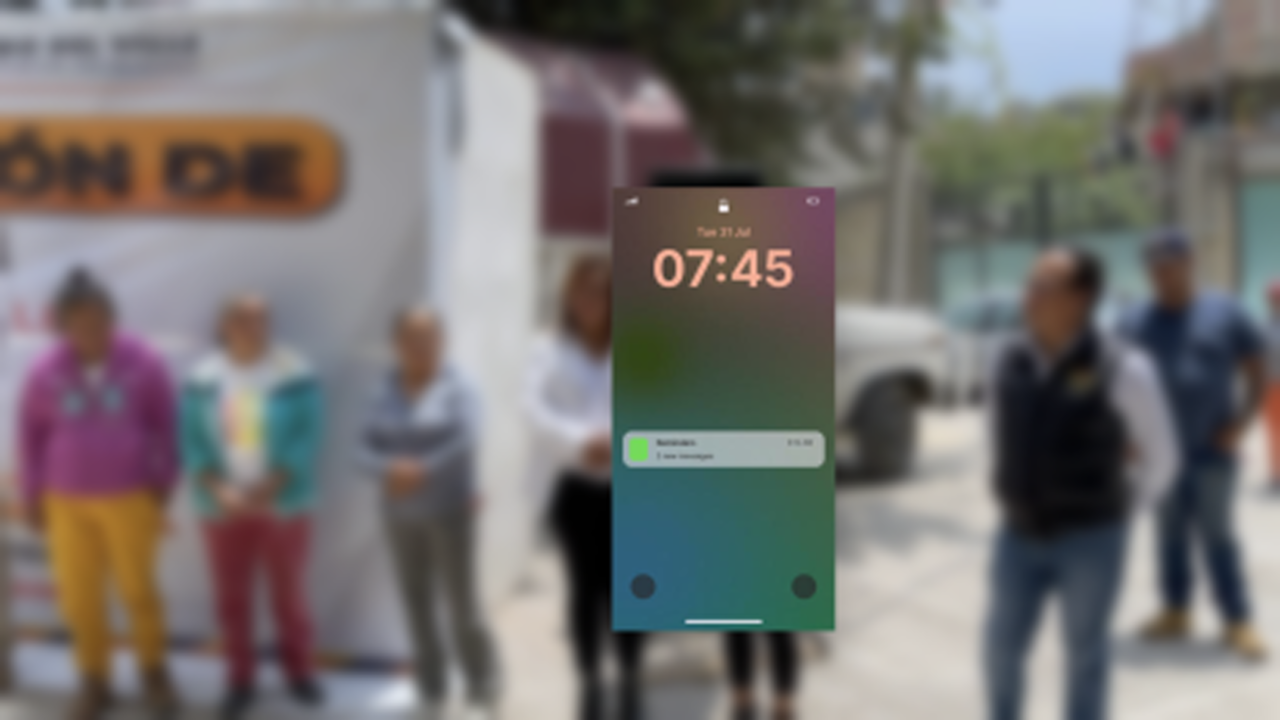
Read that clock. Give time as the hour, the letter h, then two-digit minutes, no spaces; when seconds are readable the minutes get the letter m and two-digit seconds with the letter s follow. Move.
7h45
